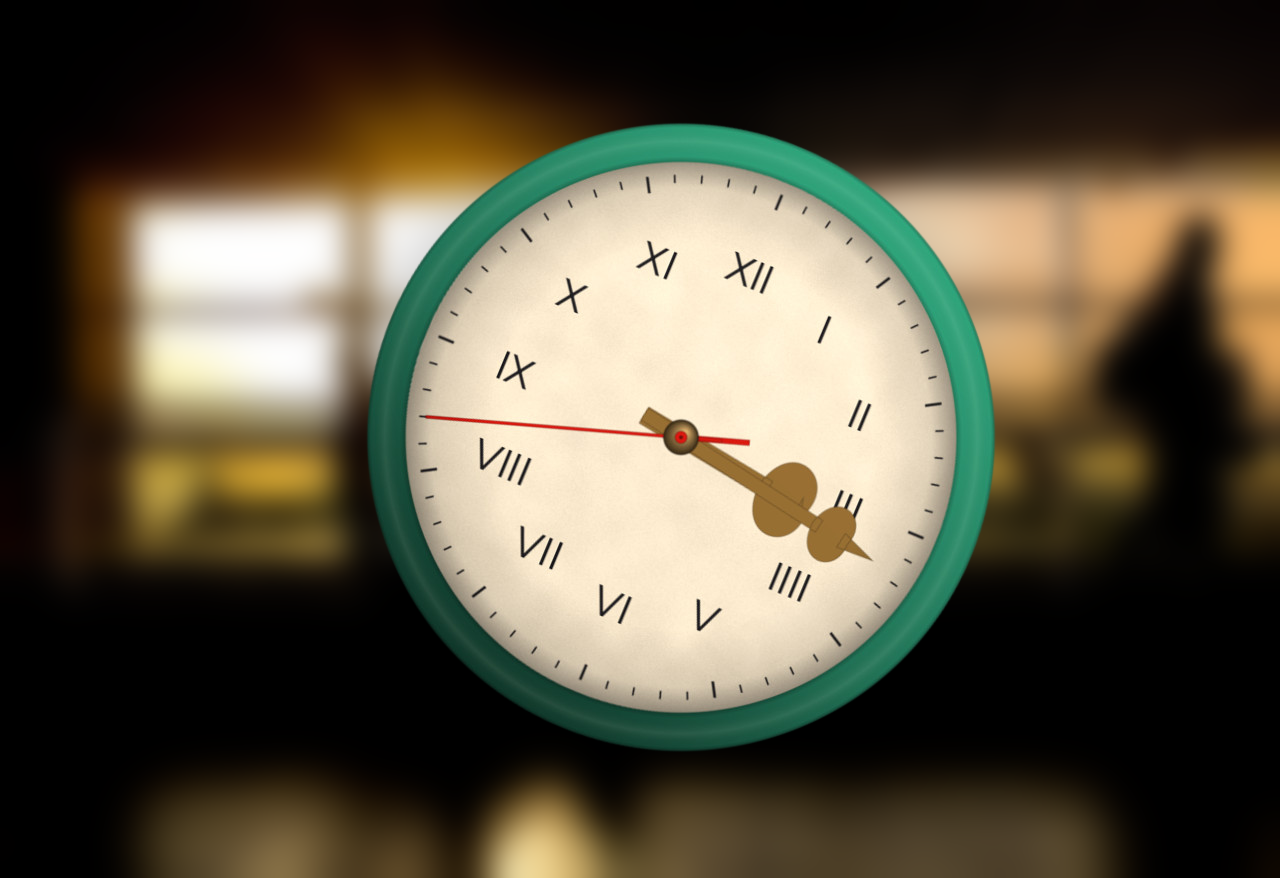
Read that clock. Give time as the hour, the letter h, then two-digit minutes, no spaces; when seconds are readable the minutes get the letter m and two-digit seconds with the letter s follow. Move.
3h16m42s
